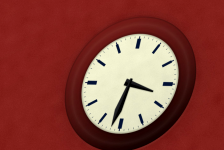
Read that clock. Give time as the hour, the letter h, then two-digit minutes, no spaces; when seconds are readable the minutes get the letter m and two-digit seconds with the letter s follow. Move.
3h32
